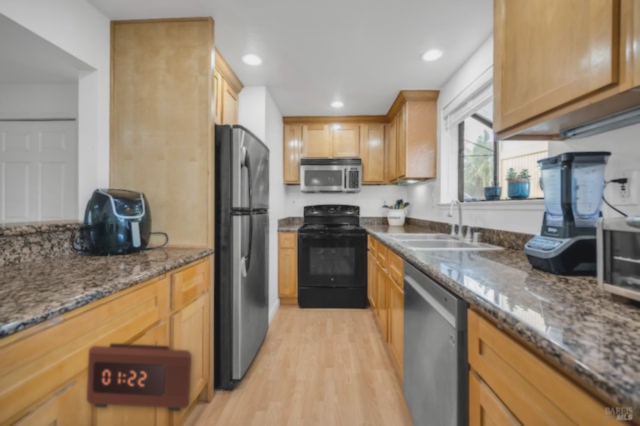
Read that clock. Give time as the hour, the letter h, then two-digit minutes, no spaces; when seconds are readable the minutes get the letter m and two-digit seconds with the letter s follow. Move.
1h22
